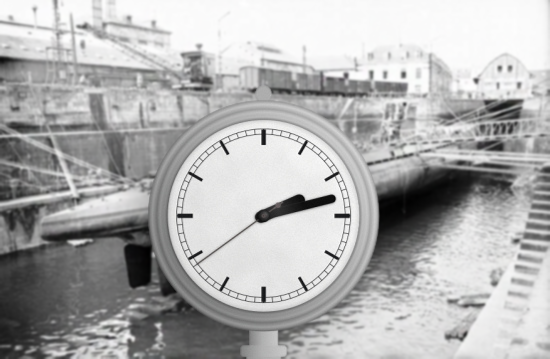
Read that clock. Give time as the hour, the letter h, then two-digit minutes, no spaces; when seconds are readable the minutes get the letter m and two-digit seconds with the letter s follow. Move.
2h12m39s
